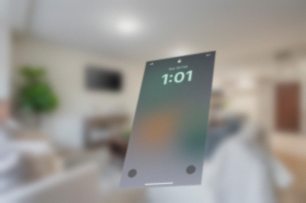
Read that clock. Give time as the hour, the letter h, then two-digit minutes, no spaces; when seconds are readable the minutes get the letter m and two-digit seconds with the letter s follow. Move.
1h01
